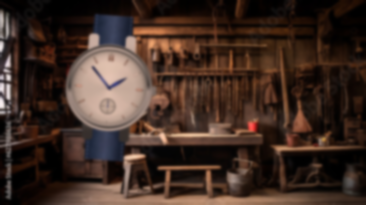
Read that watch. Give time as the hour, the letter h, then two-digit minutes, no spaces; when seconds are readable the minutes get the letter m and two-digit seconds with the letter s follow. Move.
1h53
